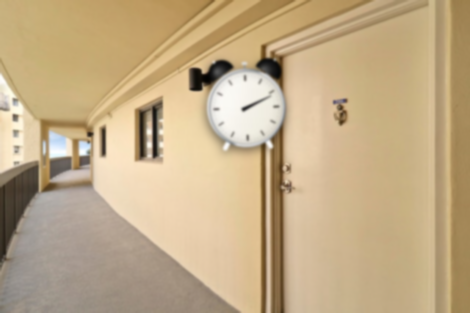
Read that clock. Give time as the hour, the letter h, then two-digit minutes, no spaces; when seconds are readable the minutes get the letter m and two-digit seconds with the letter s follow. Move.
2h11
